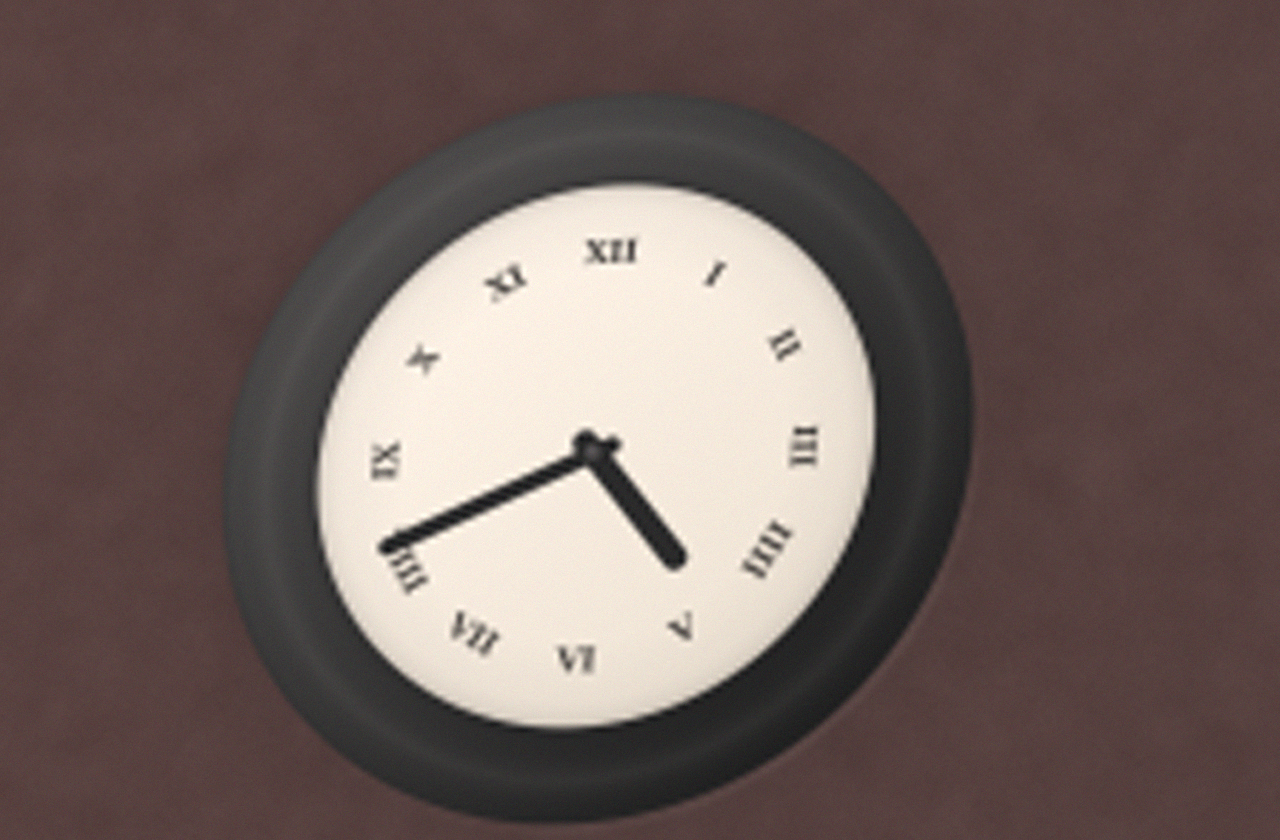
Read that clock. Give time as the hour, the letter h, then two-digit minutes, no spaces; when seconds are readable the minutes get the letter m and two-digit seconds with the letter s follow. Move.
4h41
